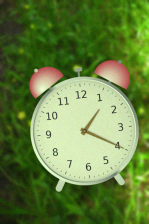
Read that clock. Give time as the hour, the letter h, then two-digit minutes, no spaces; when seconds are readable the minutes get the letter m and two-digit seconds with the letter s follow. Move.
1h20
